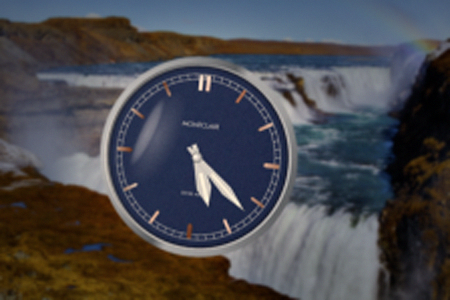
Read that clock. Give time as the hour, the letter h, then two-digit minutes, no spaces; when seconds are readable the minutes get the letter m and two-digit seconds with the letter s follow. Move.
5h22
